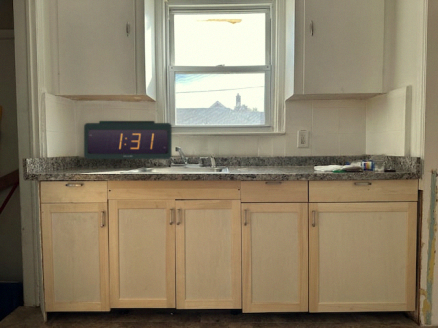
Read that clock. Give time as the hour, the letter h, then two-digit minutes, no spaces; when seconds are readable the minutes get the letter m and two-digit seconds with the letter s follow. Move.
1h31
